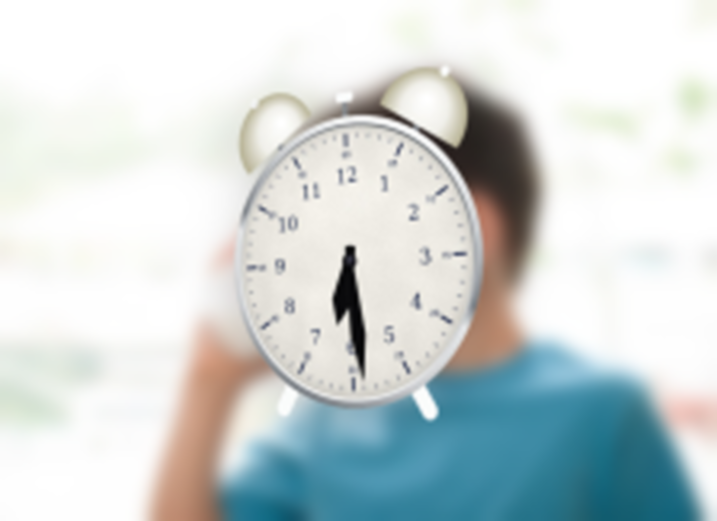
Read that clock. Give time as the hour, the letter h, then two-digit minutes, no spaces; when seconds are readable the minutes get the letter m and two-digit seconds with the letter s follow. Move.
6h29
